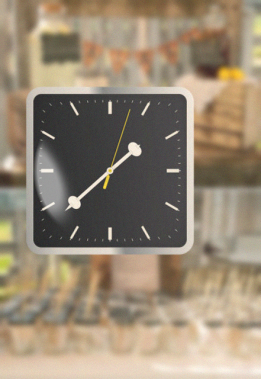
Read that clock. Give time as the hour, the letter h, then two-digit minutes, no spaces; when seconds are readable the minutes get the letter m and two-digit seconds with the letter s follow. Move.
1h38m03s
